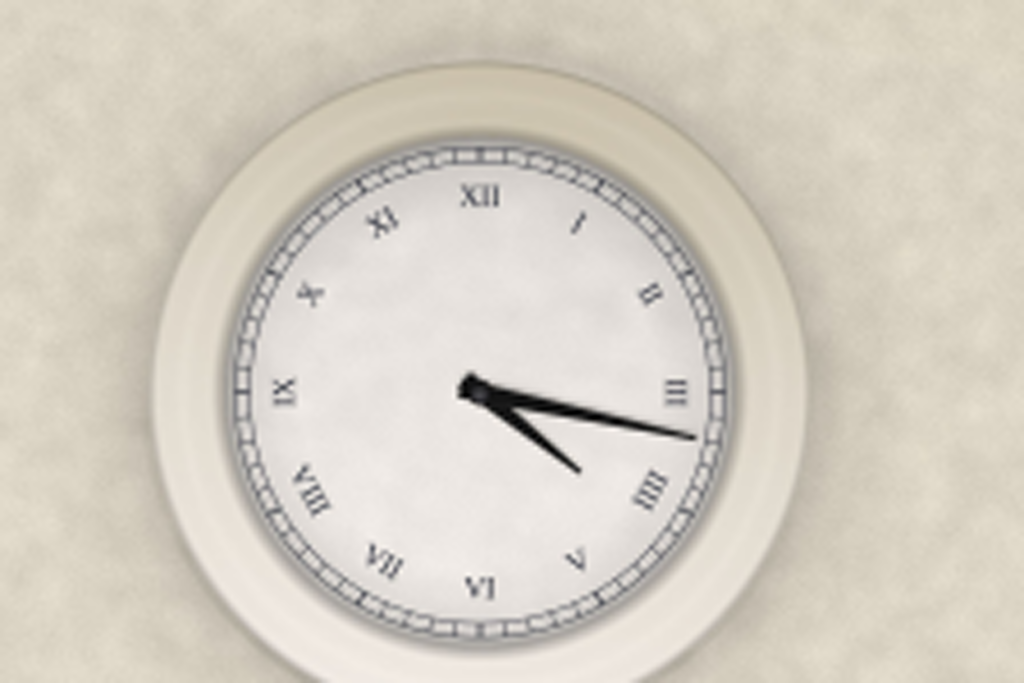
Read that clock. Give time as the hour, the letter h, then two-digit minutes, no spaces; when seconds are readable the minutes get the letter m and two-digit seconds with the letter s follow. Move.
4h17
